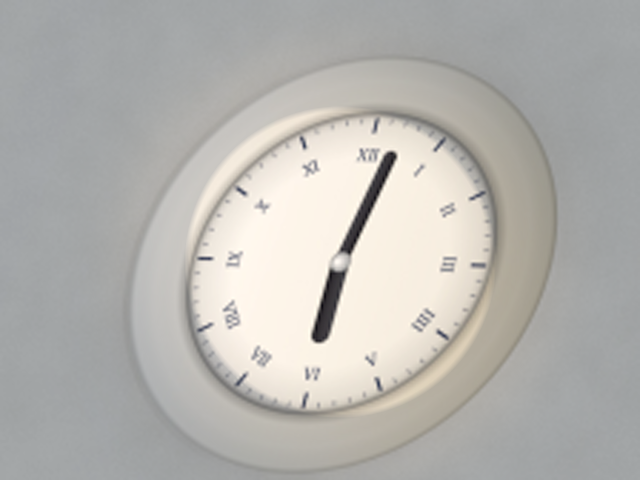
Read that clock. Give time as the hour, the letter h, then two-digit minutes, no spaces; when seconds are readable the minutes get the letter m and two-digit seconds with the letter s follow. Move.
6h02
